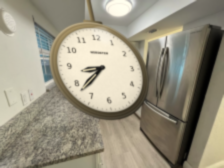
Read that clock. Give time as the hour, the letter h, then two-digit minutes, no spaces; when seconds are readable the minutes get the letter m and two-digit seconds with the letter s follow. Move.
8h38
